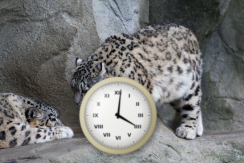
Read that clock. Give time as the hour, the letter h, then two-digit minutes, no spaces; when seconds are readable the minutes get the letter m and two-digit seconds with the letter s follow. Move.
4h01
